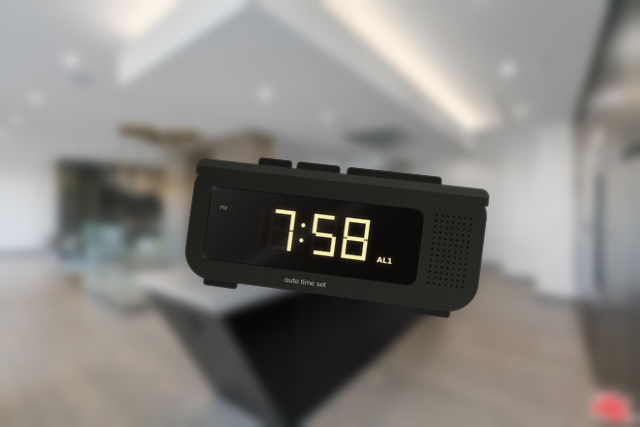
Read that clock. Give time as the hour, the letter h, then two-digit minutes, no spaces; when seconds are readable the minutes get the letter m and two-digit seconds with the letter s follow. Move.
7h58
